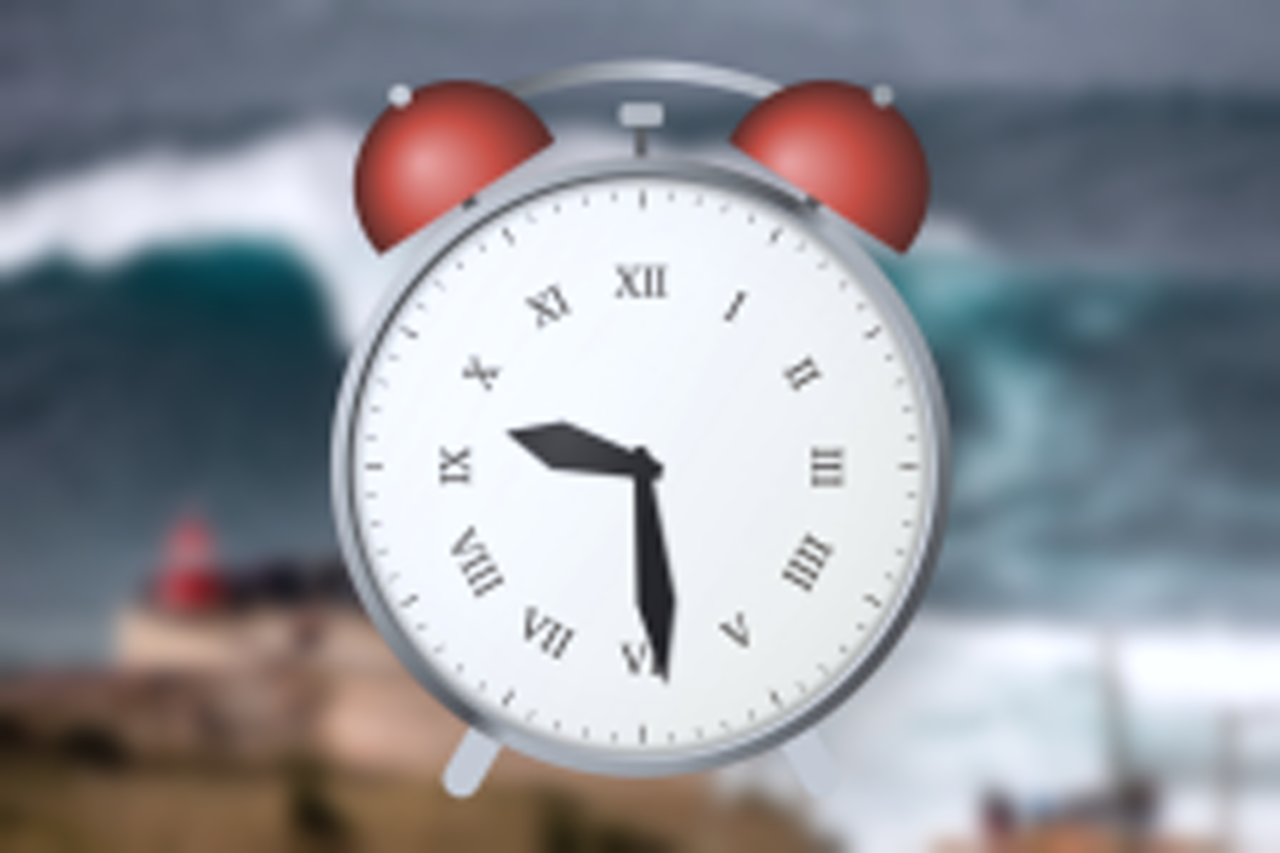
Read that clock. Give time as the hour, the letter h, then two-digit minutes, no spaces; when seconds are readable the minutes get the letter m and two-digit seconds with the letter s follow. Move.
9h29
